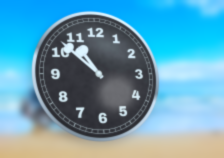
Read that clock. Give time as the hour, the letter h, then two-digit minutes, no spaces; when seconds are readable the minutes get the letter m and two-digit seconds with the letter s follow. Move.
10h52
